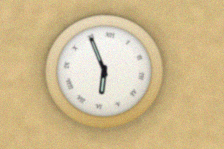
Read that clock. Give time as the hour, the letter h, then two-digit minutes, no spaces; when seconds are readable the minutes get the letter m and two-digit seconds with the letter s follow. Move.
5h55
